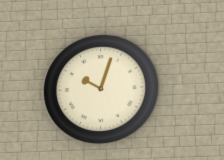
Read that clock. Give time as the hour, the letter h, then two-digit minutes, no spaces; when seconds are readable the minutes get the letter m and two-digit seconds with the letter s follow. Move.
10h03
